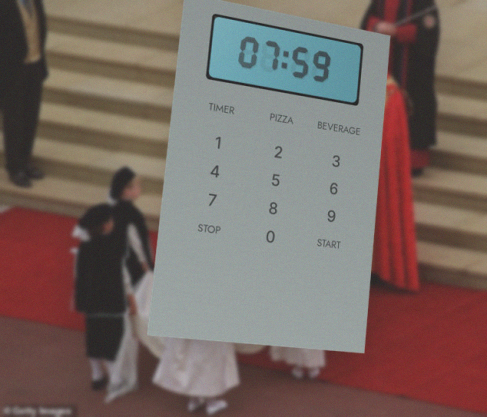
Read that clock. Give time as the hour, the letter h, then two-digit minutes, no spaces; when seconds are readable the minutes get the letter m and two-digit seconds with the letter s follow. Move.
7h59
